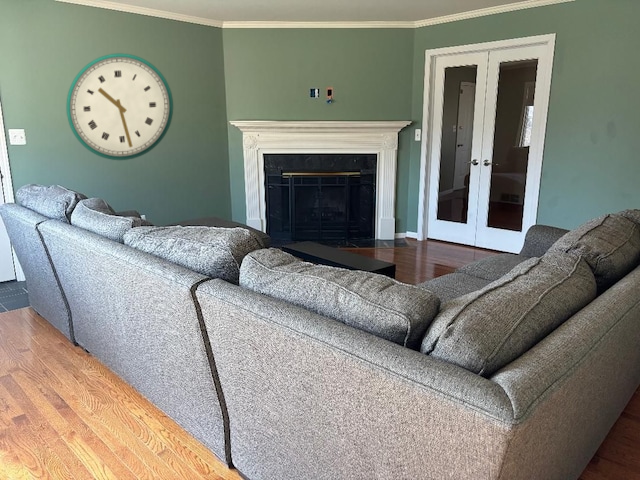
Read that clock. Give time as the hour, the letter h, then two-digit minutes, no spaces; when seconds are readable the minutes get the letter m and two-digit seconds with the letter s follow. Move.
10h28
